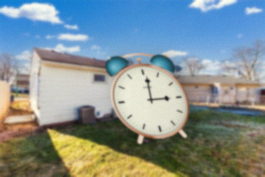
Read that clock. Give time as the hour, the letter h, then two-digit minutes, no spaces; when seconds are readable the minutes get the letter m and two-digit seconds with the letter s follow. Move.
3h01
